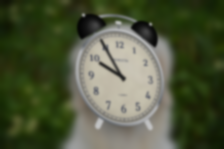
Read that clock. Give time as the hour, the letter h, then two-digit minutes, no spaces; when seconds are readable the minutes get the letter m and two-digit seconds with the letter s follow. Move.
9h55
